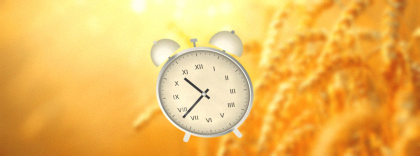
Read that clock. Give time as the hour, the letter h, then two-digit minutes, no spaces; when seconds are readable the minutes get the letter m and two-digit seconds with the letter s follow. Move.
10h38
